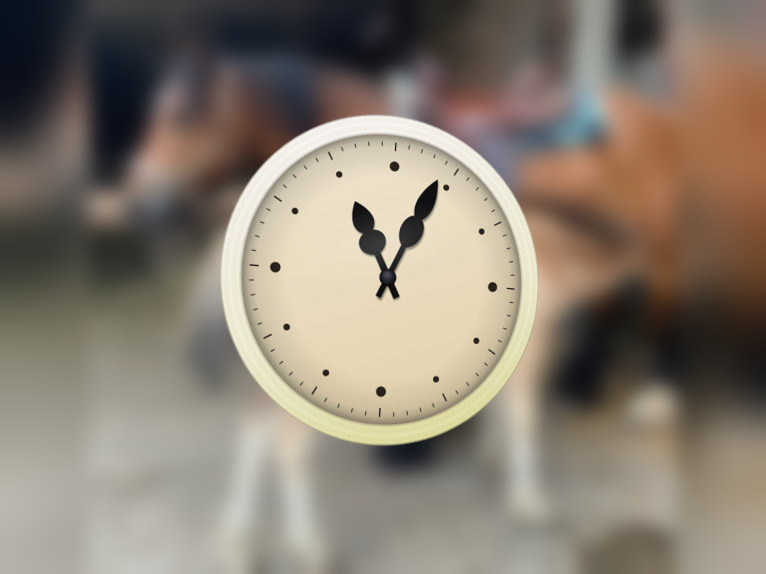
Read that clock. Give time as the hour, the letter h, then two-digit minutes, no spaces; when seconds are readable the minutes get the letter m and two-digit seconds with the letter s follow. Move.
11h04
